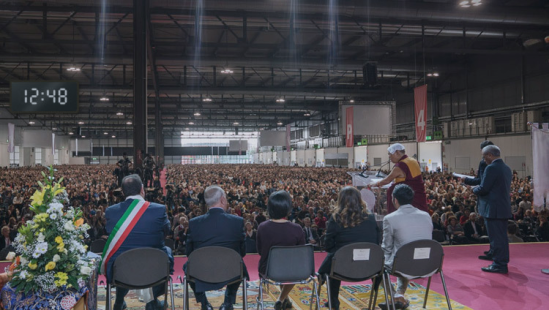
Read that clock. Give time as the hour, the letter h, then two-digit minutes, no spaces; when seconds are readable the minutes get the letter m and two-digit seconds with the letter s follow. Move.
12h48
